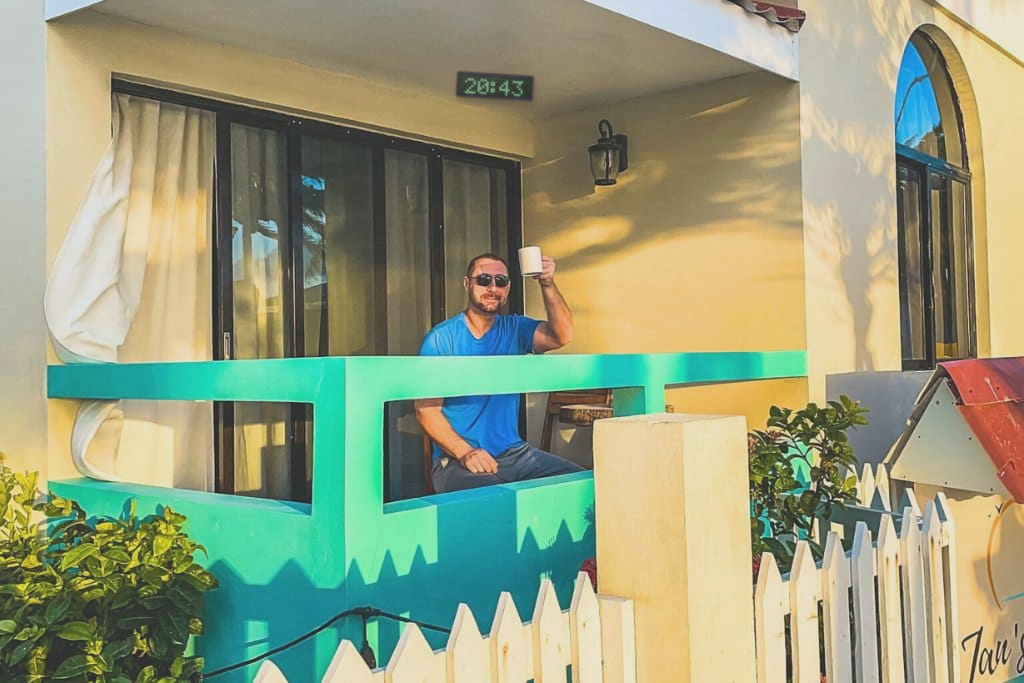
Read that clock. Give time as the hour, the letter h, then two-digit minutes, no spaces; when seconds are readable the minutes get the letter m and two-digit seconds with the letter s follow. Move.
20h43
